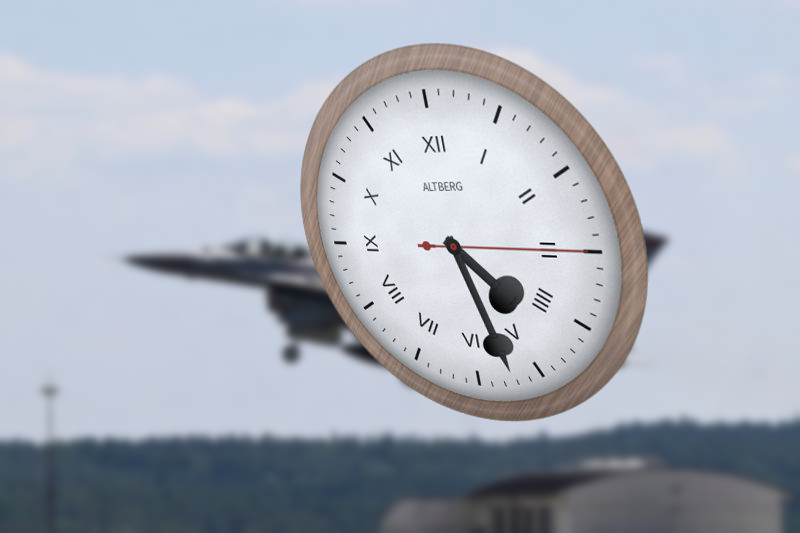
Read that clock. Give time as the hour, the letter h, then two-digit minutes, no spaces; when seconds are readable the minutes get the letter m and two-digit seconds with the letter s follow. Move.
4h27m15s
